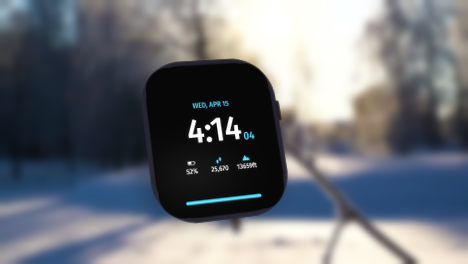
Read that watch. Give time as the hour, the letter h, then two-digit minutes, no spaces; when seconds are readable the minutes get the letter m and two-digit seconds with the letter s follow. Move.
4h14m04s
